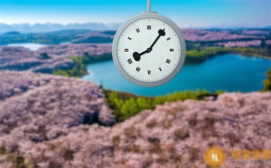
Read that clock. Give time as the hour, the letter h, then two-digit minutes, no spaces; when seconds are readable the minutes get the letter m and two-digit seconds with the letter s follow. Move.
8h06
